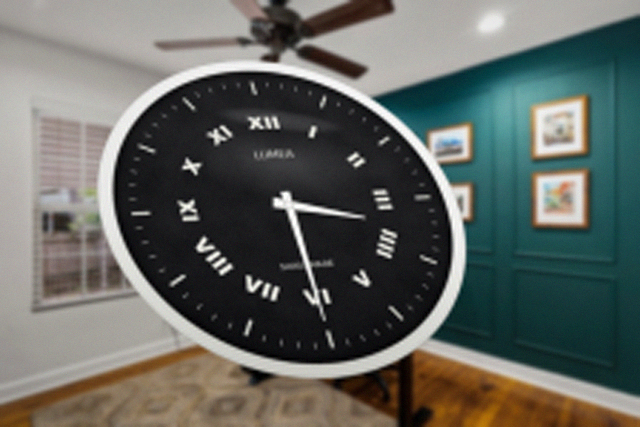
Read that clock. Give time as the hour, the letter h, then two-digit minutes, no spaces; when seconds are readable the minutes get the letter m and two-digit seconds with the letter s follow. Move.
3h30
